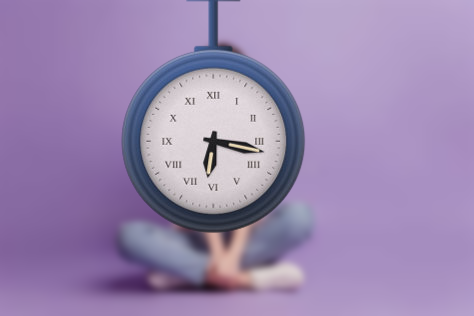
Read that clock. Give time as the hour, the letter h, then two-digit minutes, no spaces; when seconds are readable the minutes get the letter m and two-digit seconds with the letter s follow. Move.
6h17
